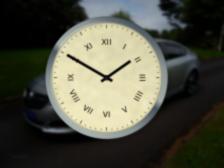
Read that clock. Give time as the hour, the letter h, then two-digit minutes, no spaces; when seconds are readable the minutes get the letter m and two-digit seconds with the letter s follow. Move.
1h50
